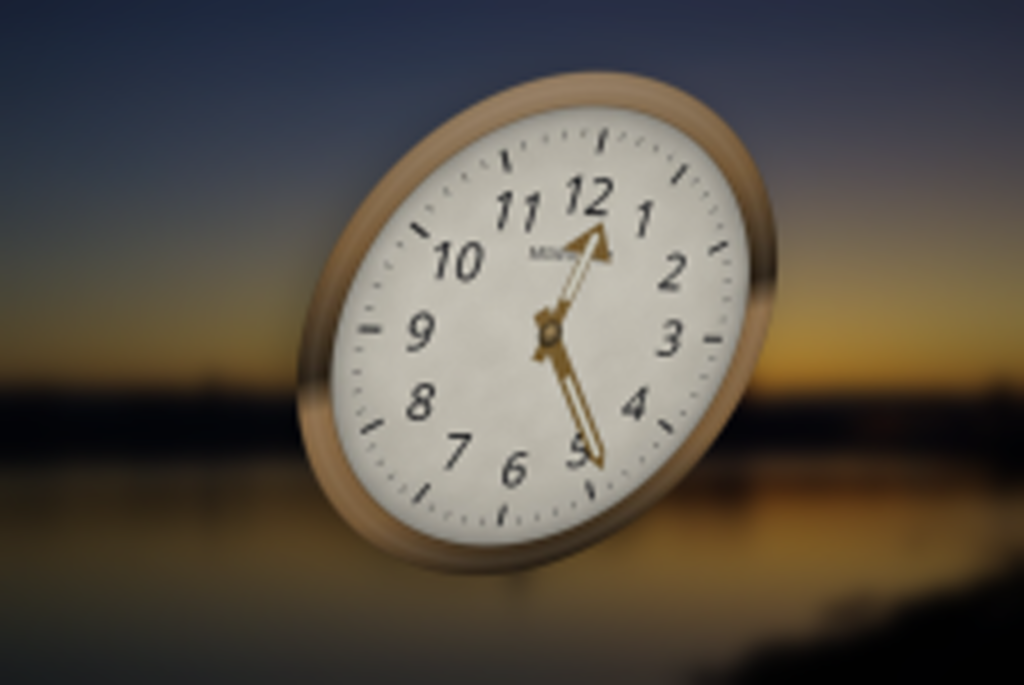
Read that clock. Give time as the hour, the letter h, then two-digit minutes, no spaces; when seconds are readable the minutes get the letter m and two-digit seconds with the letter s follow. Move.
12h24
